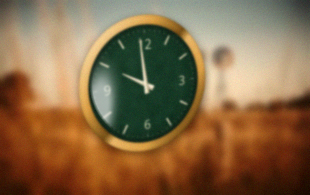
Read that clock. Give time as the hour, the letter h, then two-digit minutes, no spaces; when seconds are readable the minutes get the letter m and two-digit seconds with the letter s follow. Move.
9h59
